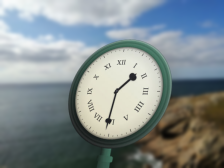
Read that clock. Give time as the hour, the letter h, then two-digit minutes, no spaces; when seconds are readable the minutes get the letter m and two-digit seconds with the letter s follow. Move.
1h31
